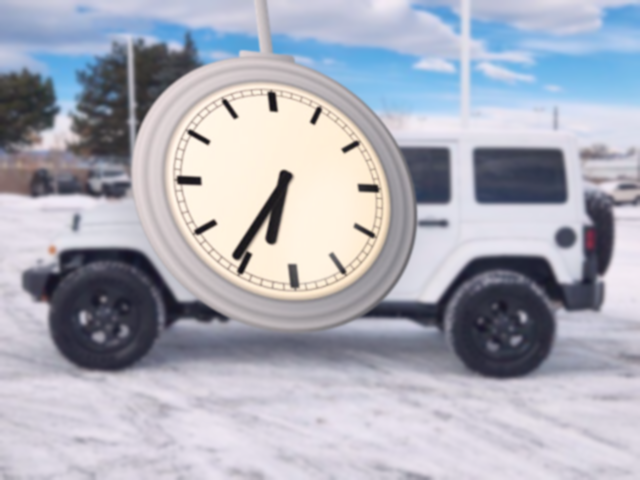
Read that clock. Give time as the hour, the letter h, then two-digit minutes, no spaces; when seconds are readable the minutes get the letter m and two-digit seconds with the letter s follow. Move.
6h36
